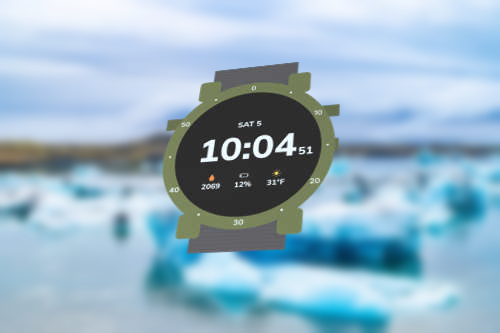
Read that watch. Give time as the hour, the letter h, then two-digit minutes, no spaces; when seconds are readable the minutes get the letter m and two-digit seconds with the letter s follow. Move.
10h04m51s
